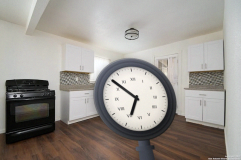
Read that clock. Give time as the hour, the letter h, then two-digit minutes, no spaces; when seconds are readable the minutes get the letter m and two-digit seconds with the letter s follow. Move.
6h52
